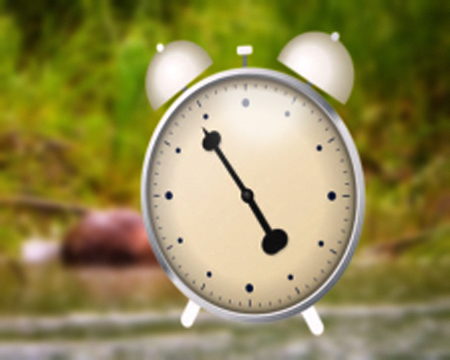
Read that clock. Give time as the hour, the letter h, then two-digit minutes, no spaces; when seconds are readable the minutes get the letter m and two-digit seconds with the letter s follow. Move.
4h54
